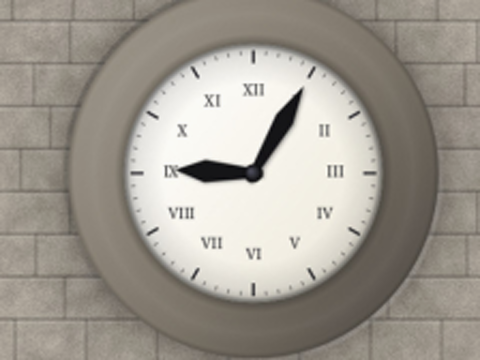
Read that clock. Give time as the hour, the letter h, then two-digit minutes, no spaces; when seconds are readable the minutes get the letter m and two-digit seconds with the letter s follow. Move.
9h05
